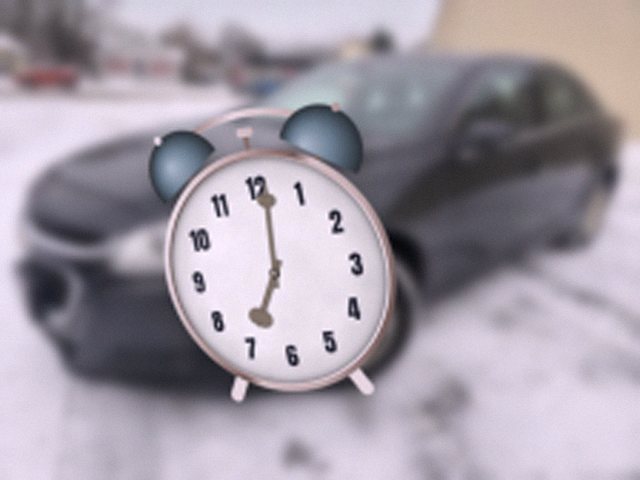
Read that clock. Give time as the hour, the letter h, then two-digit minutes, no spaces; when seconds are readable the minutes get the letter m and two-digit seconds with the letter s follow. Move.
7h01
